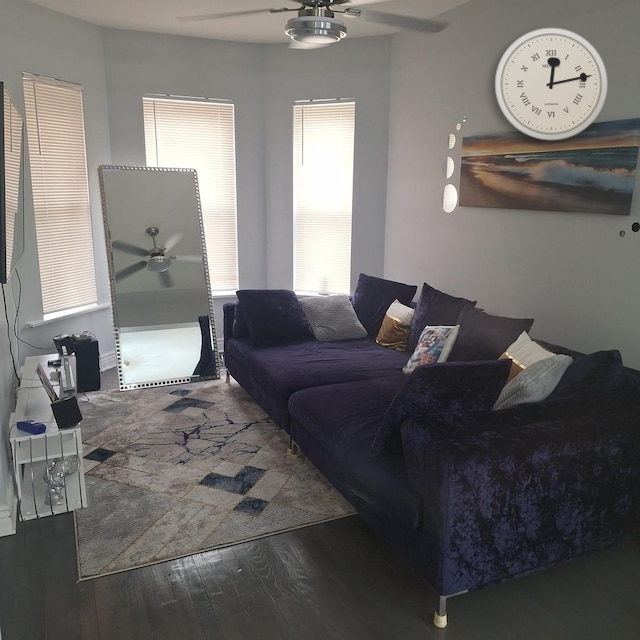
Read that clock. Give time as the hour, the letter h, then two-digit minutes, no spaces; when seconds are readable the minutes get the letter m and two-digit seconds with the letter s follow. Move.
12h13
